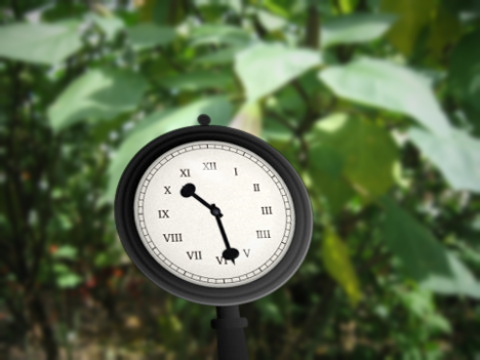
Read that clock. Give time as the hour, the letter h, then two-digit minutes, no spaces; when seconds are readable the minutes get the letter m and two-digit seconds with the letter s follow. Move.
10h28
